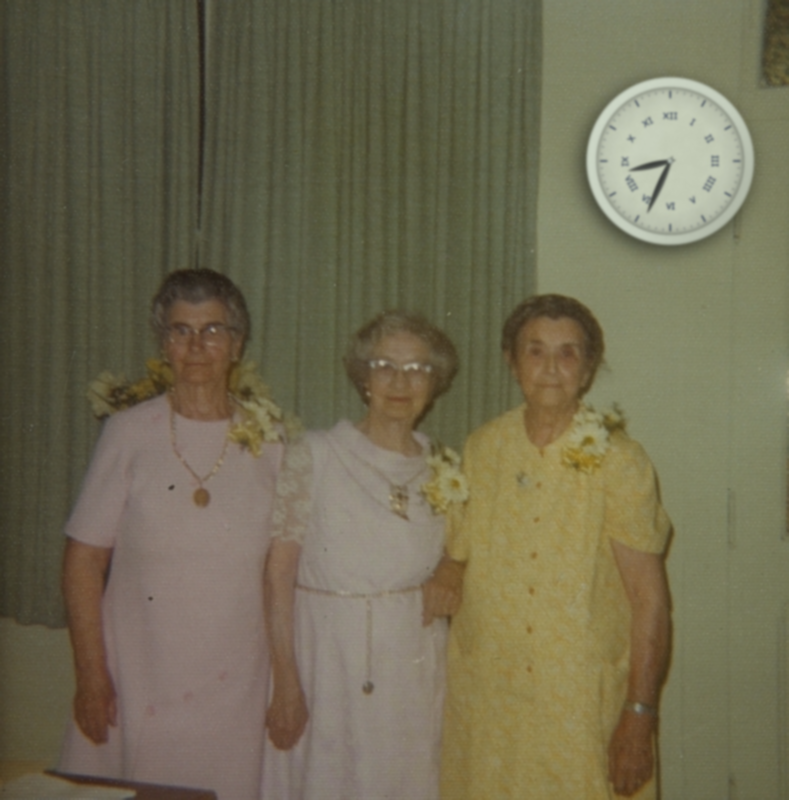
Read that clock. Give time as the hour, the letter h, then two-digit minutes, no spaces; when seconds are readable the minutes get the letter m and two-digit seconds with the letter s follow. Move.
8h34
